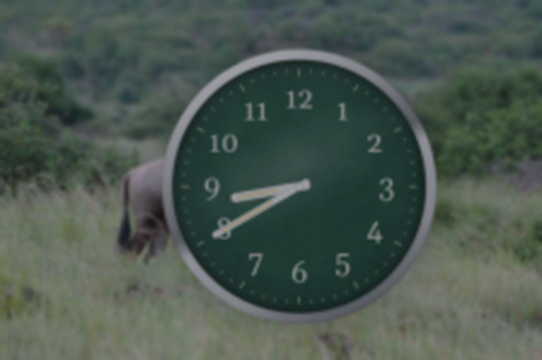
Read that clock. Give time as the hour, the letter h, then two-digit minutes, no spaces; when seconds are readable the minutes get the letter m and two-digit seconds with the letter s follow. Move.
8h40
